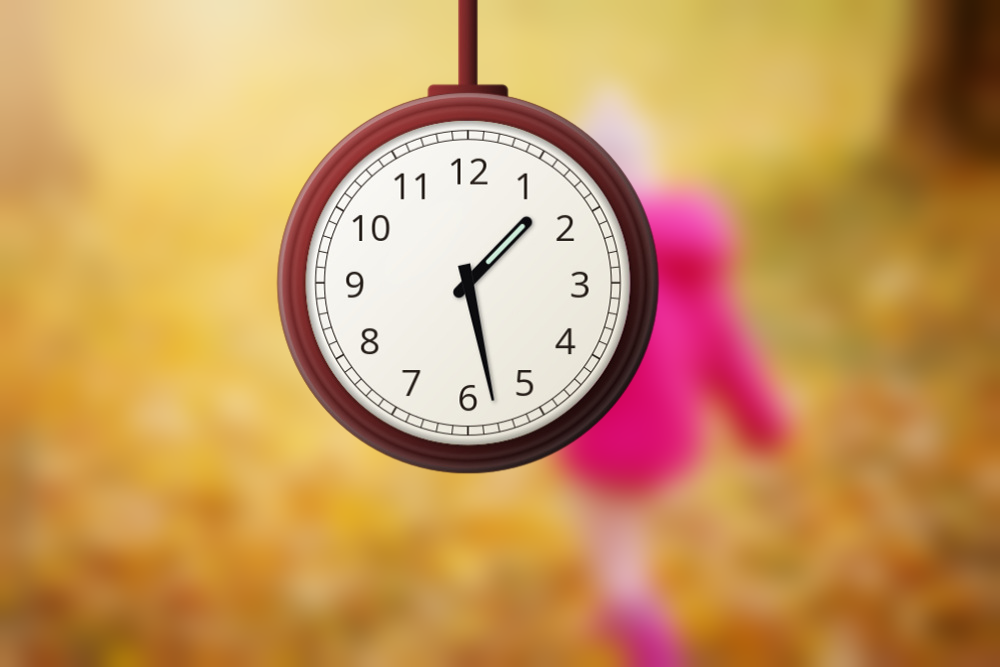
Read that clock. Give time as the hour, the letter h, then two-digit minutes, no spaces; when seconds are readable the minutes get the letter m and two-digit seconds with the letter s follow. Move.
1h28
